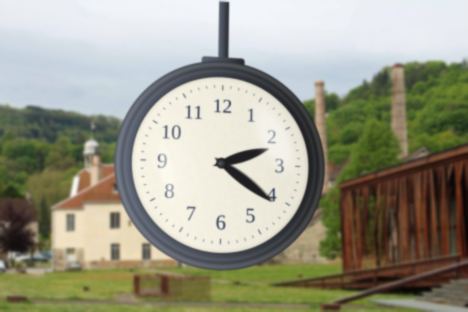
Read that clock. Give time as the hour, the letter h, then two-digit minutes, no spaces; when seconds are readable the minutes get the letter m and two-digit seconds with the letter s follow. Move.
2h21
